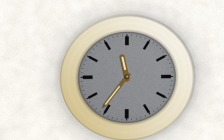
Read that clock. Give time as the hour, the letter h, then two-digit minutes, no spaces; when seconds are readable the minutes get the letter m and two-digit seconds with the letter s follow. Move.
11h36
